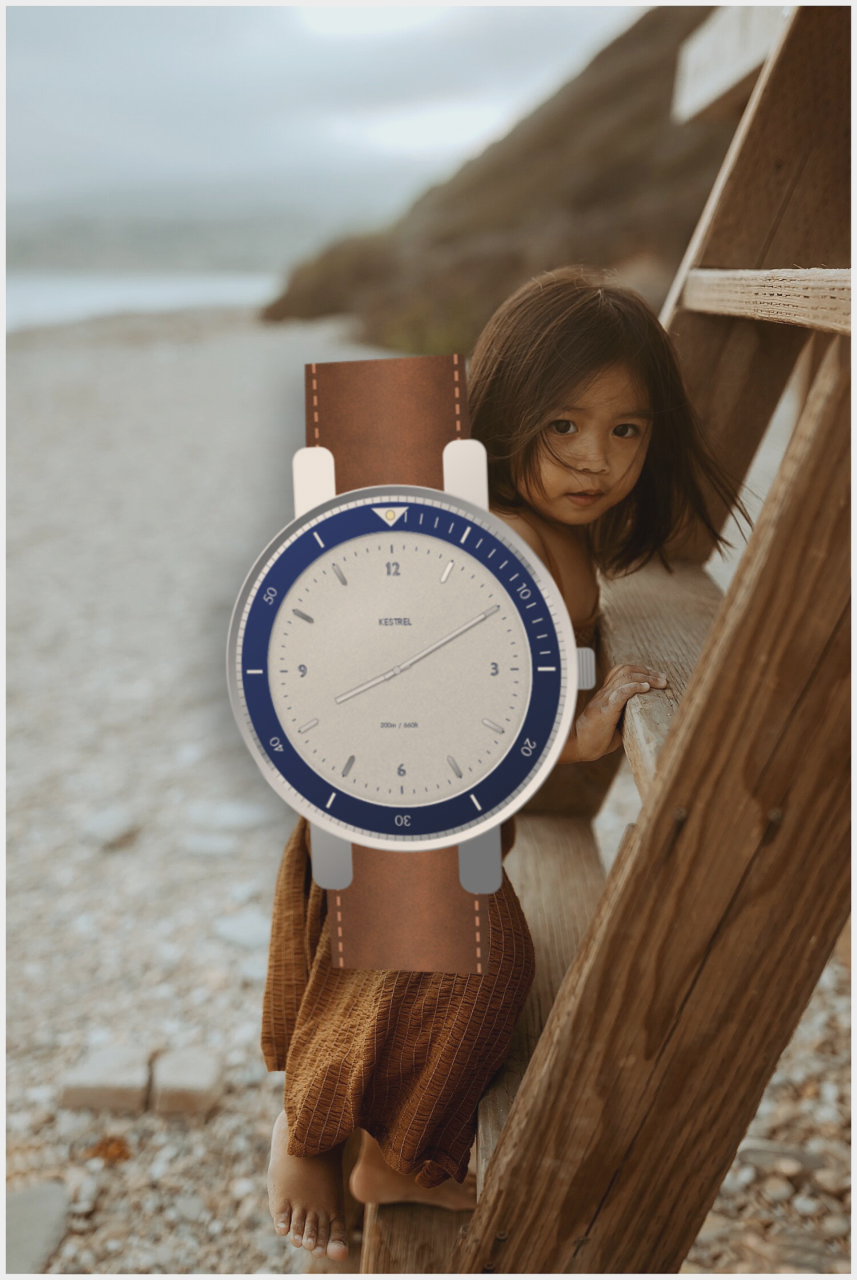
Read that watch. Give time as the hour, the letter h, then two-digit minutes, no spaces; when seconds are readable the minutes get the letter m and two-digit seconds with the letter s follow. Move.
8h10
